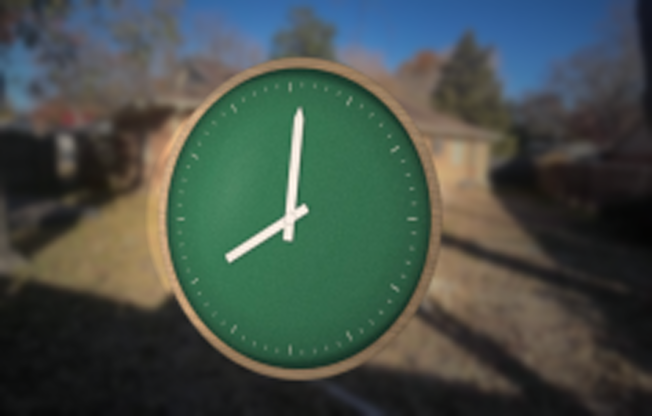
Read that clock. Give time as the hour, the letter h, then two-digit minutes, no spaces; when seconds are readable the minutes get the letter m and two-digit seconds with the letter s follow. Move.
8h01
